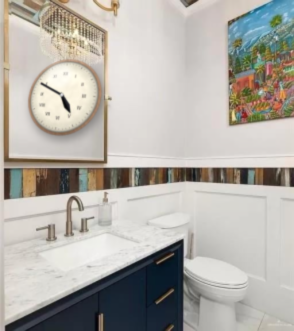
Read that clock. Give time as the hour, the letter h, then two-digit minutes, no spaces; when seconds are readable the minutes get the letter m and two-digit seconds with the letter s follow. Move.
4h49
